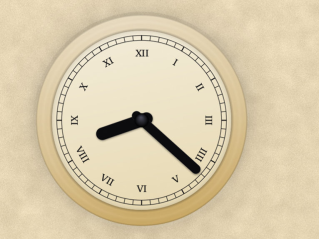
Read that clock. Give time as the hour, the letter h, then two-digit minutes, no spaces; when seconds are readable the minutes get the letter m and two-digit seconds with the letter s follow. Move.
8h22
